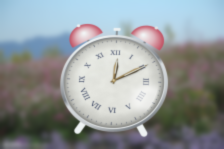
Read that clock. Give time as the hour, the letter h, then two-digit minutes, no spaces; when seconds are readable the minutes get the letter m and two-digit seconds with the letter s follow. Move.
12h10
